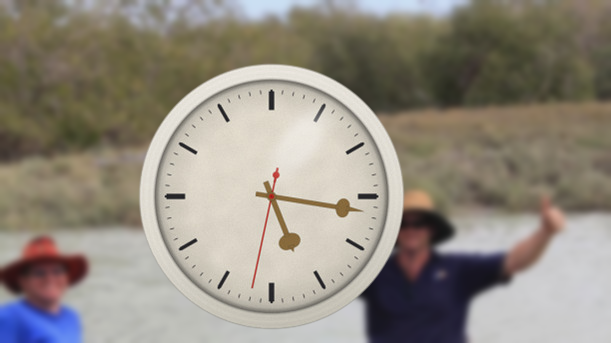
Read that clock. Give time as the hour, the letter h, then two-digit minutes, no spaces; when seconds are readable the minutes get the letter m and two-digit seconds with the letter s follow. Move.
5h16m32s
